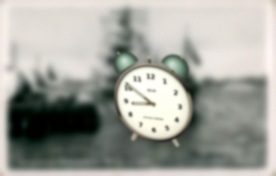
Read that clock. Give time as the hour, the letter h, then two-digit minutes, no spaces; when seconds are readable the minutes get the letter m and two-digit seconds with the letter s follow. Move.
8h51
